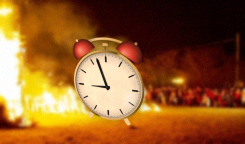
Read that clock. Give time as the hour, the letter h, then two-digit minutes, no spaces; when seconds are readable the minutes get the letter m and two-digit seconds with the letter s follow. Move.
8h57
